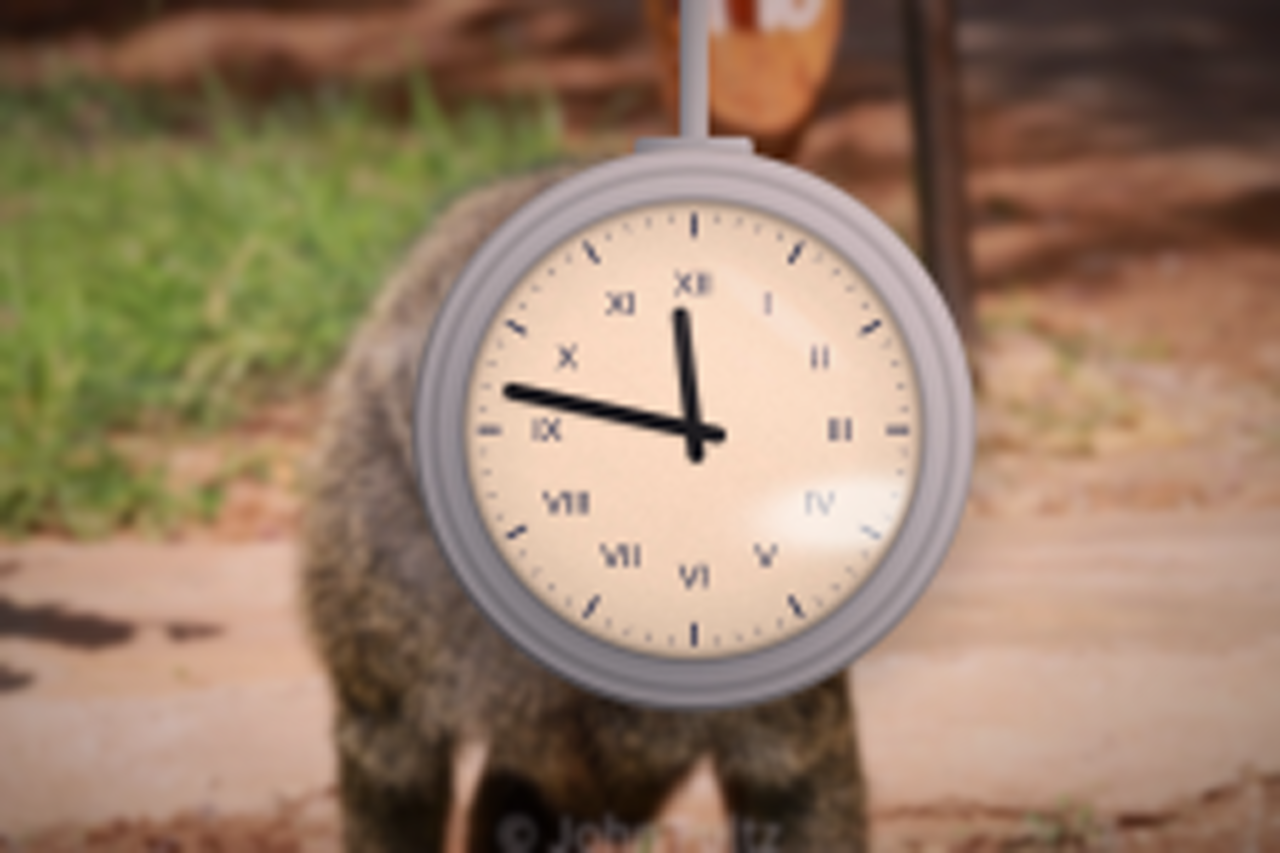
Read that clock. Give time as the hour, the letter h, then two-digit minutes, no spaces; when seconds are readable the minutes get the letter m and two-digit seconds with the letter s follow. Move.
11h47
